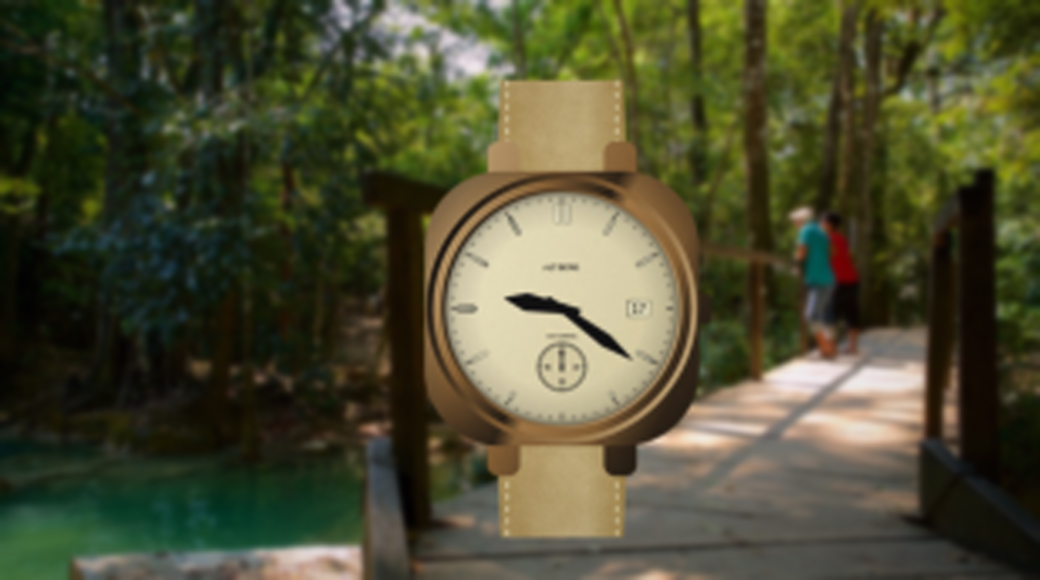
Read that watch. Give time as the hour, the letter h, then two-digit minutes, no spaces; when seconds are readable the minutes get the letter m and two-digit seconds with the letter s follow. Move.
9h21
